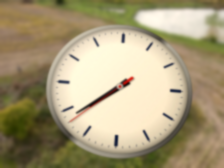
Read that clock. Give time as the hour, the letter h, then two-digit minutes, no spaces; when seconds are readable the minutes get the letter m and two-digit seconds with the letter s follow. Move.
7h38m38s
